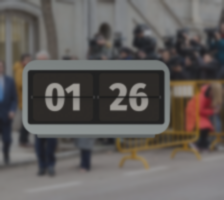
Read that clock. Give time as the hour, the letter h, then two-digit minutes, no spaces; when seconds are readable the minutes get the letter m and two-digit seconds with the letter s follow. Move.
1h26
